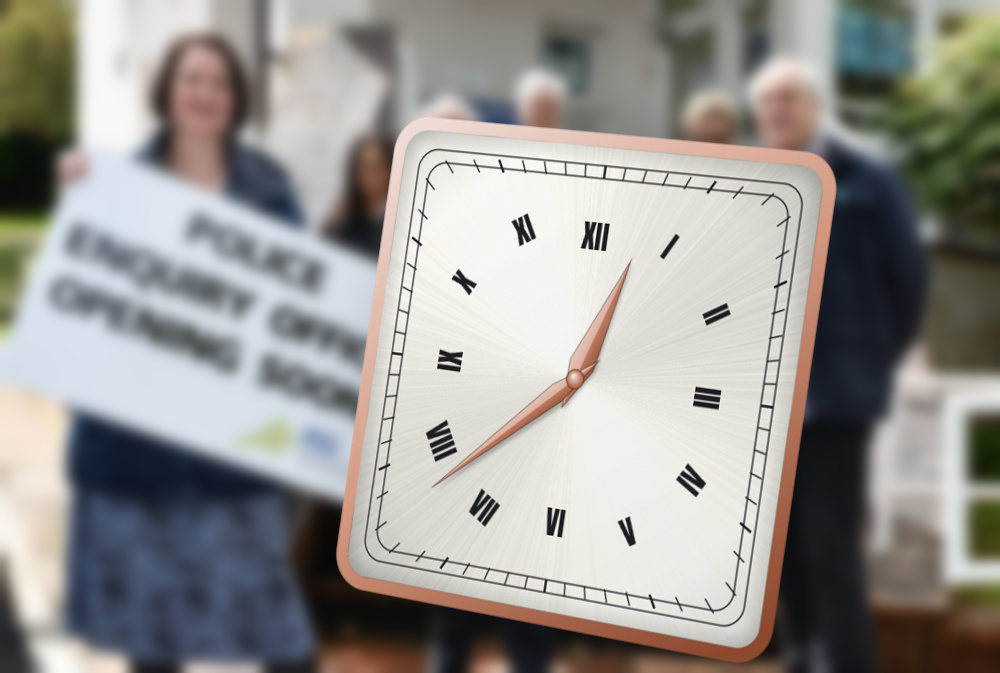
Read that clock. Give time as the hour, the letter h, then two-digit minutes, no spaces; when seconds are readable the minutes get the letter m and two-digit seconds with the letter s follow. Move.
12h38
